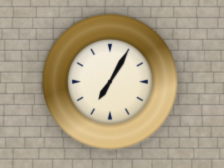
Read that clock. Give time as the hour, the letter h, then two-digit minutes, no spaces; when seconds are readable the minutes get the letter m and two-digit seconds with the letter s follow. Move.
7h05
